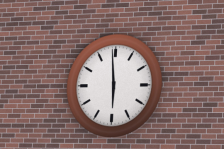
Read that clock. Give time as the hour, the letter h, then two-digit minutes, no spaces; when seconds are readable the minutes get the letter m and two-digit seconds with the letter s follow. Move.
5h59
